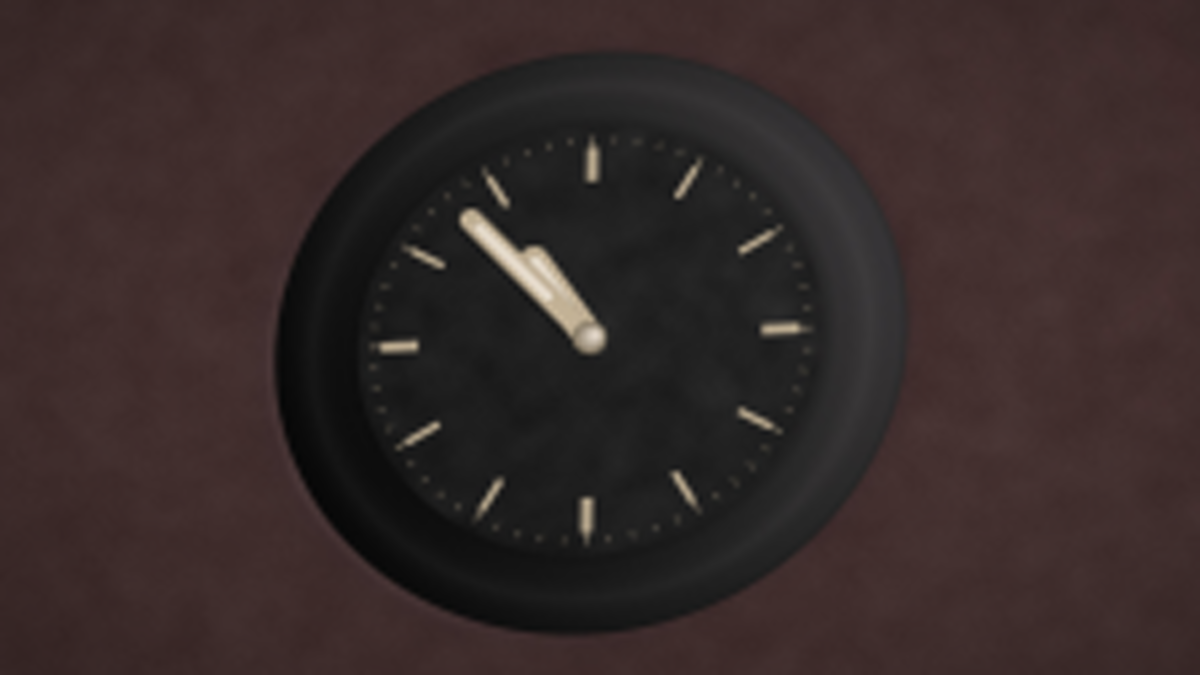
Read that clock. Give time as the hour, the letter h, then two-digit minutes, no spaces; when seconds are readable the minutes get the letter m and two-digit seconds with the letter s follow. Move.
10h53
